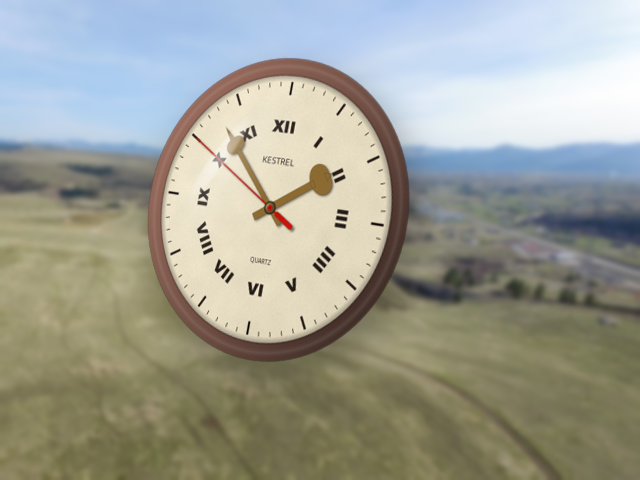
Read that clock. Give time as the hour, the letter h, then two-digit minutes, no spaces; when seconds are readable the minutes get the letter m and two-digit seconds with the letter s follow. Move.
1h52m50s
